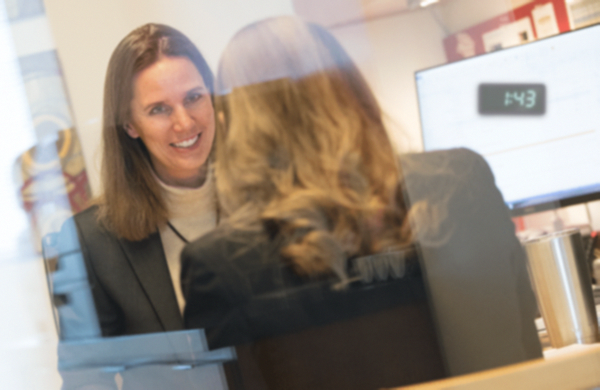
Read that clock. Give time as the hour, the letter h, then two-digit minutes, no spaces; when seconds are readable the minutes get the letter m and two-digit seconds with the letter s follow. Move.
1h43
